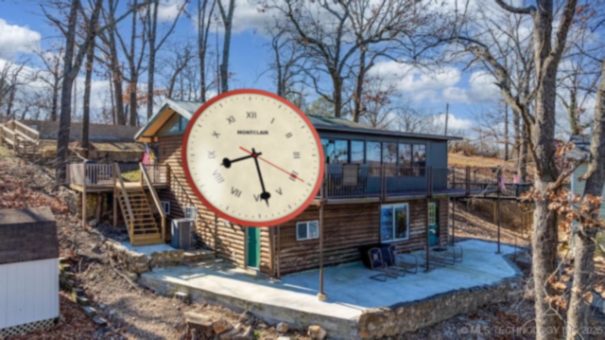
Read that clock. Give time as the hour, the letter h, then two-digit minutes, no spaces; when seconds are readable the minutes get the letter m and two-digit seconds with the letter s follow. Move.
8h28m20s
